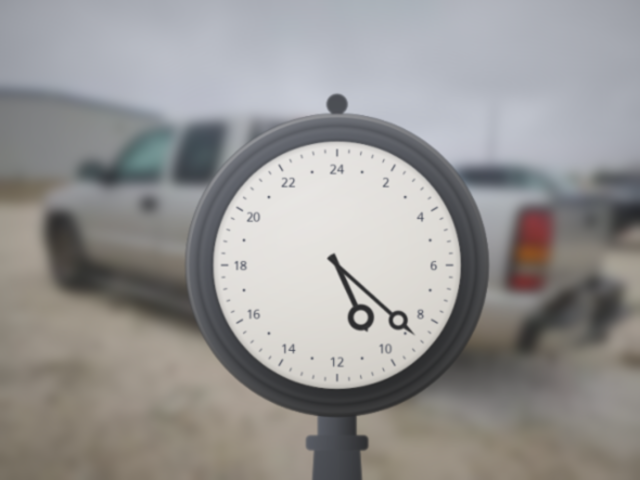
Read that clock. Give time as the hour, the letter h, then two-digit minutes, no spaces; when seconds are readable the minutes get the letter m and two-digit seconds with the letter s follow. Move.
10h22
